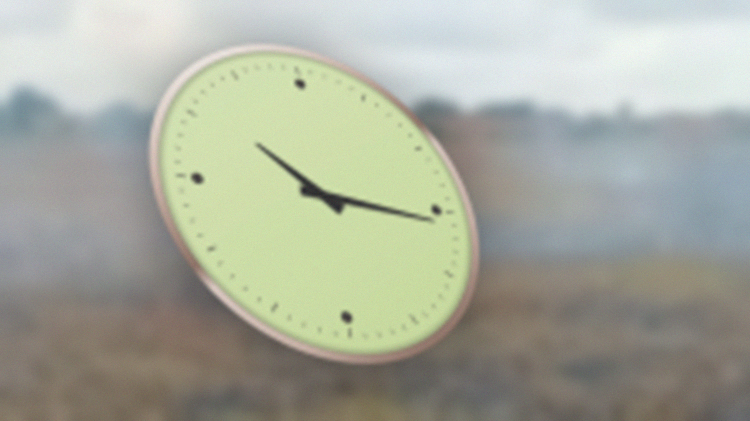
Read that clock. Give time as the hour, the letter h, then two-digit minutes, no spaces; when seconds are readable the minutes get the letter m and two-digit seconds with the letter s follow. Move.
10h16
